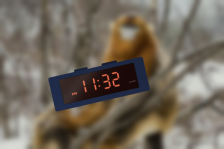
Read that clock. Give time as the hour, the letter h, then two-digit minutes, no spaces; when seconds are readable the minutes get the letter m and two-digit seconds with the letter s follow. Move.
11h32
